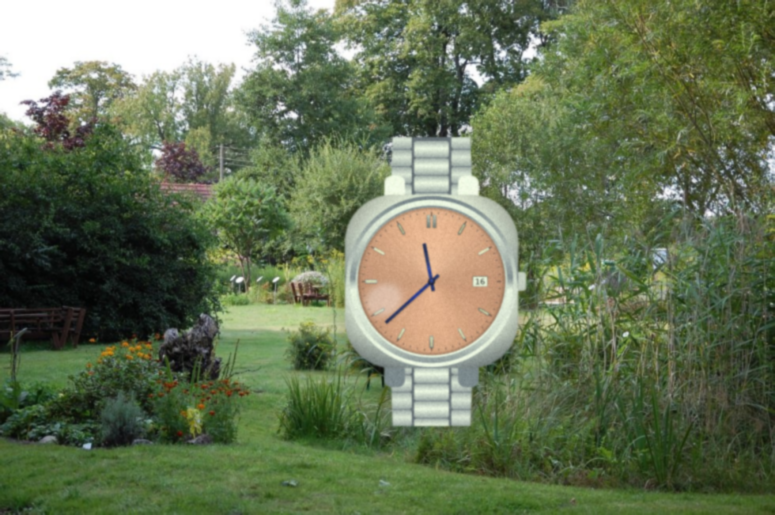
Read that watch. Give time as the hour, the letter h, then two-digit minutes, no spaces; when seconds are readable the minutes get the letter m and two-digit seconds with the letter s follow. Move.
11h38
